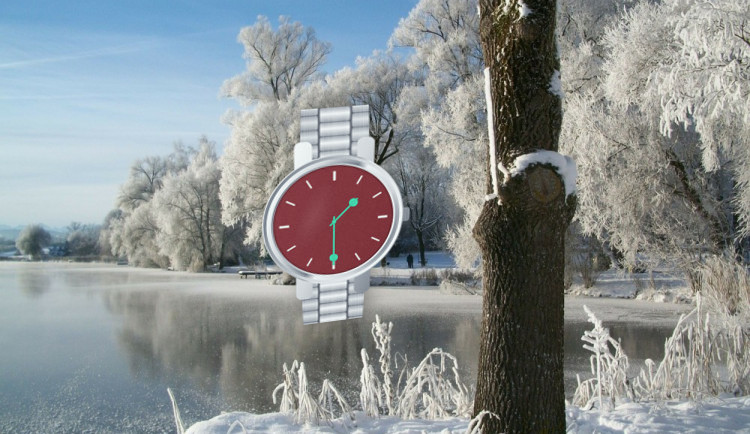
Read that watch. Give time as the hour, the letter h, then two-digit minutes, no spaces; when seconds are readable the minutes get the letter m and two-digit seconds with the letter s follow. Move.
1h30
